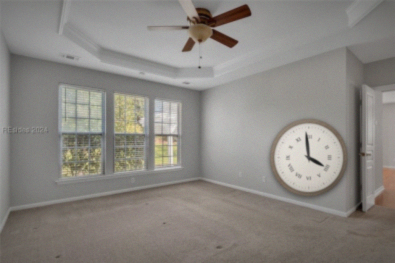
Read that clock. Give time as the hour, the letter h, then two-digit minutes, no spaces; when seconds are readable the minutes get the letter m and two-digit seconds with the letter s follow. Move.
3h59
